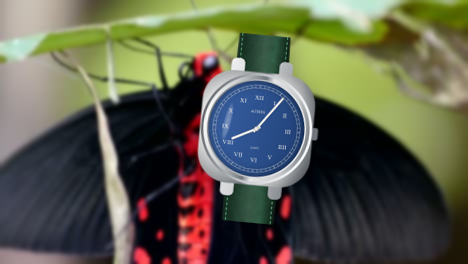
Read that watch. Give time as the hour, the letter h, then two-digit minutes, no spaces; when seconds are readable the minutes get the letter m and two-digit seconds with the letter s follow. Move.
8h06
